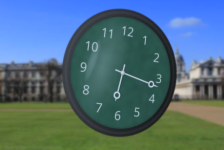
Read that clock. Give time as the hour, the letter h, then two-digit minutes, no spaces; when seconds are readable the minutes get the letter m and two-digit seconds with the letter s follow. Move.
6h17
